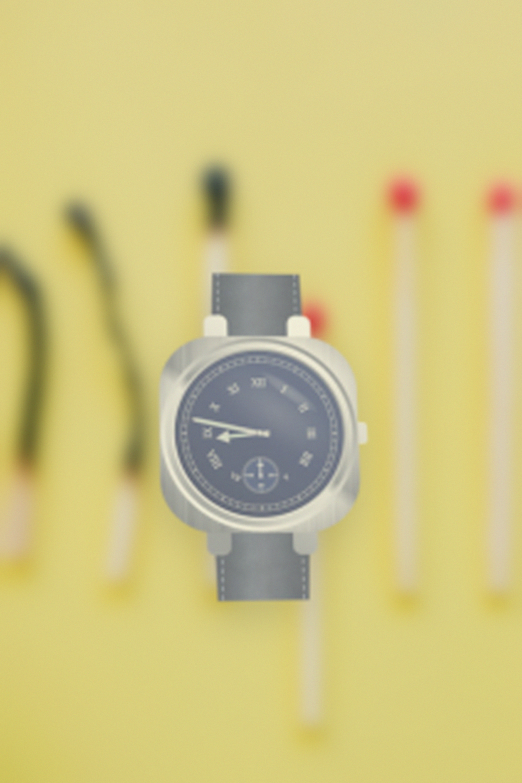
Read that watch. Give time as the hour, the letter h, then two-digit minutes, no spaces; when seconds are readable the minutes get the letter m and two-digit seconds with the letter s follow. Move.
8h47
